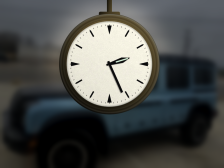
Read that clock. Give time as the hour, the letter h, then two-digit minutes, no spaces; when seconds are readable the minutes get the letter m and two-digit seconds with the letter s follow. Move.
2h26
